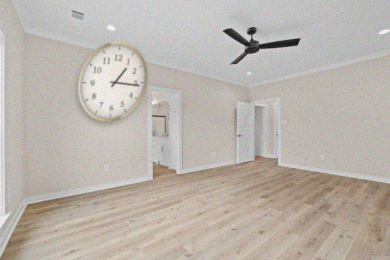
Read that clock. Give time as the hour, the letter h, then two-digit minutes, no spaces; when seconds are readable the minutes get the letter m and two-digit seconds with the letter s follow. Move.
1h16
